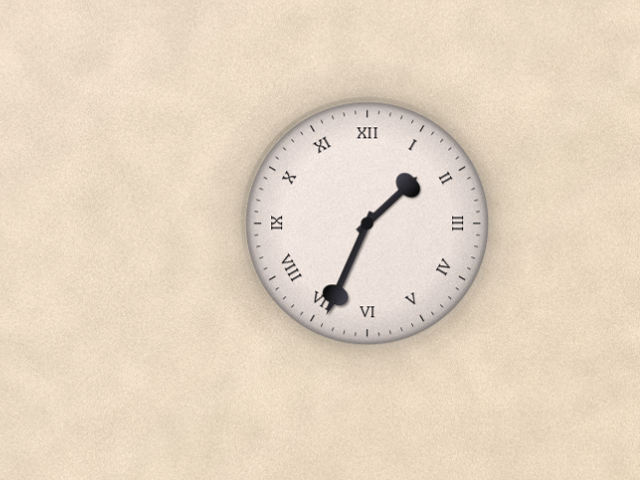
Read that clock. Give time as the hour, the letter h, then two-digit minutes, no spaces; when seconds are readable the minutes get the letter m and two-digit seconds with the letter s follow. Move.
1h34
